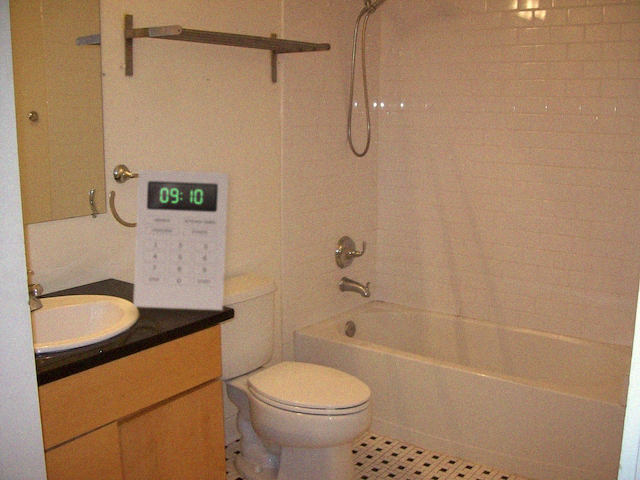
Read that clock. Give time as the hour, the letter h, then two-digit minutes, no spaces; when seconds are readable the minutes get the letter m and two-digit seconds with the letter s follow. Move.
9h10
